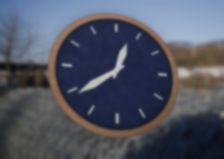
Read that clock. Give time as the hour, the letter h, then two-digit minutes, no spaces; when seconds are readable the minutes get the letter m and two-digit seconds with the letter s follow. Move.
12h39
